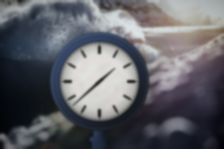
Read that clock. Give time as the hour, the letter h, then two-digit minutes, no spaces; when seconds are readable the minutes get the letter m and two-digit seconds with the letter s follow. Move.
1h38
